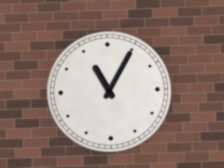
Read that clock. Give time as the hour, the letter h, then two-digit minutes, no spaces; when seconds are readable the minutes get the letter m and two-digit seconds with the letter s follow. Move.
11h05
